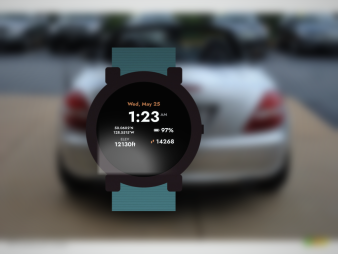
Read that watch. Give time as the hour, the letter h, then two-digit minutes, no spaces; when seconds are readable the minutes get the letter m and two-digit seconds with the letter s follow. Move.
1h23
